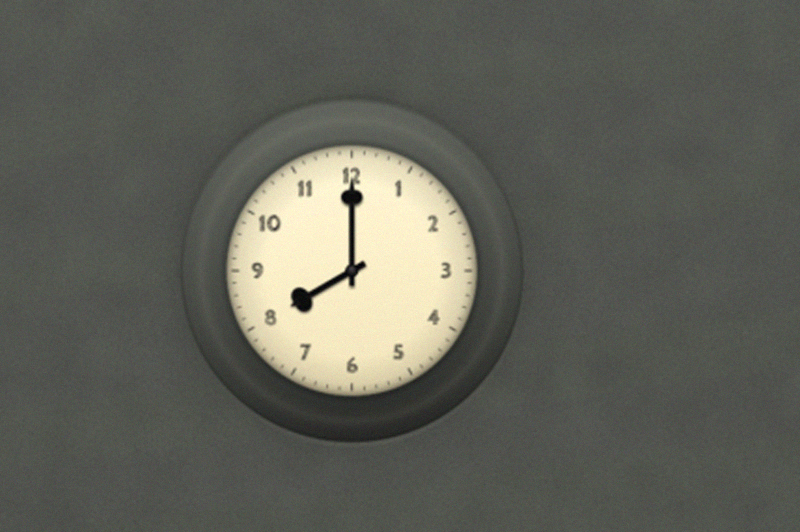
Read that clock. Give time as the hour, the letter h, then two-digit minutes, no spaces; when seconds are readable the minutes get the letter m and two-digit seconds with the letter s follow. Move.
8h00
